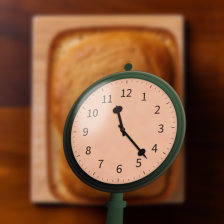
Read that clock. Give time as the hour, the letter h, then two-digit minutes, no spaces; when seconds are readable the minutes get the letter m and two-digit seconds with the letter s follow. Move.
11h23
